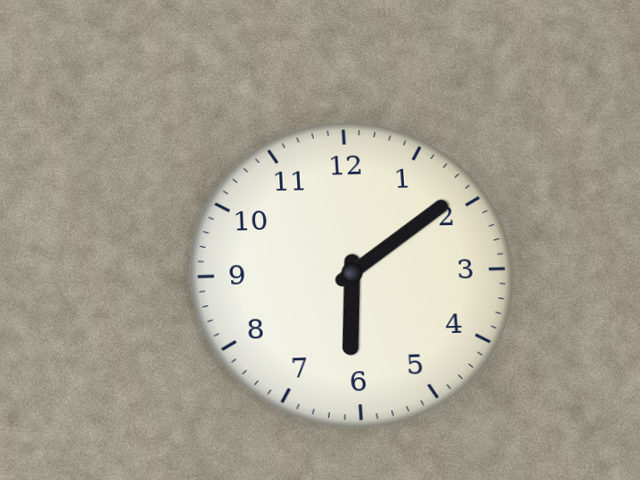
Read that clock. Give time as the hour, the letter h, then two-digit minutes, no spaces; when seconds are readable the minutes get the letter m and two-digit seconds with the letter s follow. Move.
6h09
